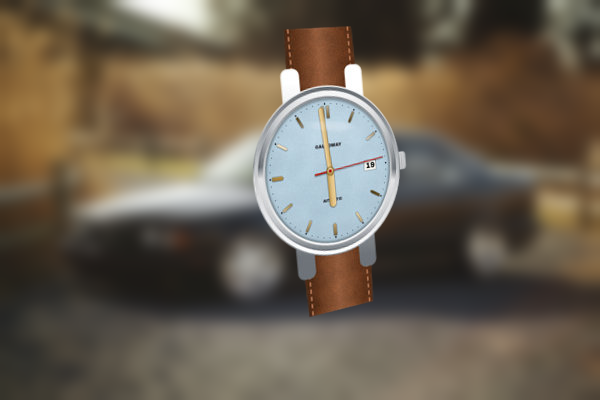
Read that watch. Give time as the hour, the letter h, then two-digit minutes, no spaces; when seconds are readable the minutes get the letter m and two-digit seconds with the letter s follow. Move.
5h59m14s
